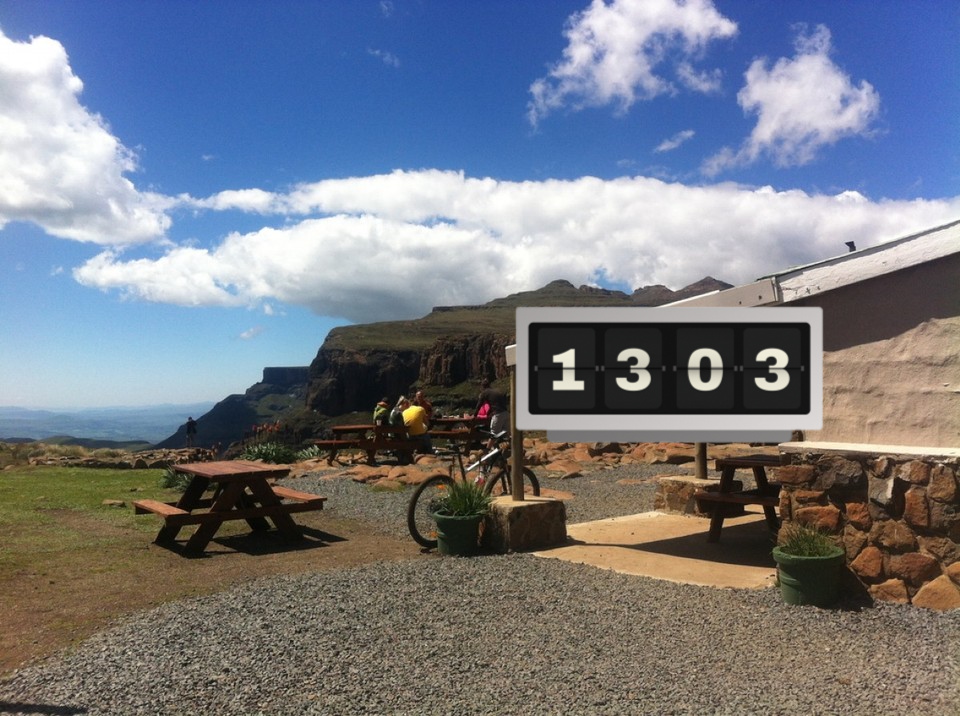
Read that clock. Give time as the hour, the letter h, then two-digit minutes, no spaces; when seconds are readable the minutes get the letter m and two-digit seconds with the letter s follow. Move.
13h03
